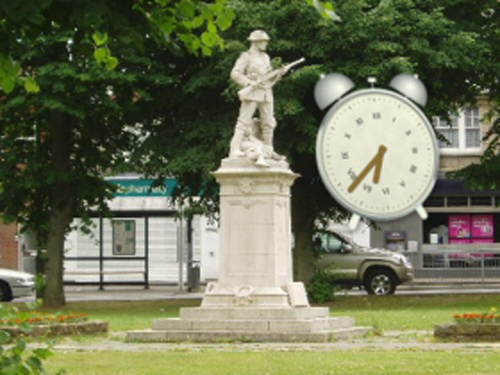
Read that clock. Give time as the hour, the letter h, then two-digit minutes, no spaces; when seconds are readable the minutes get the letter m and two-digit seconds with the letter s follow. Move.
6h38
